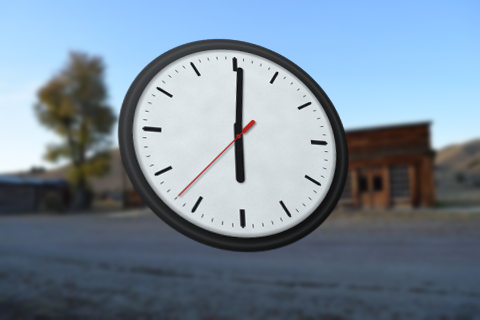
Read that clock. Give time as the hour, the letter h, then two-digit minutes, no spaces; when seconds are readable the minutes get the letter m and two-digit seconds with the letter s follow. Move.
6h00m37s
